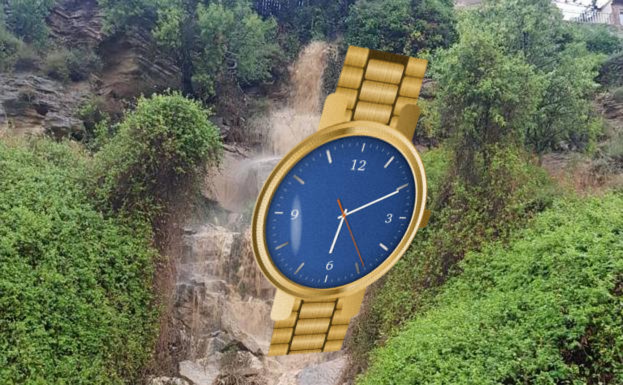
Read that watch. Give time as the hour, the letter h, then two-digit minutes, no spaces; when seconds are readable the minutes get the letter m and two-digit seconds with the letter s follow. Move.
6h10m24s
